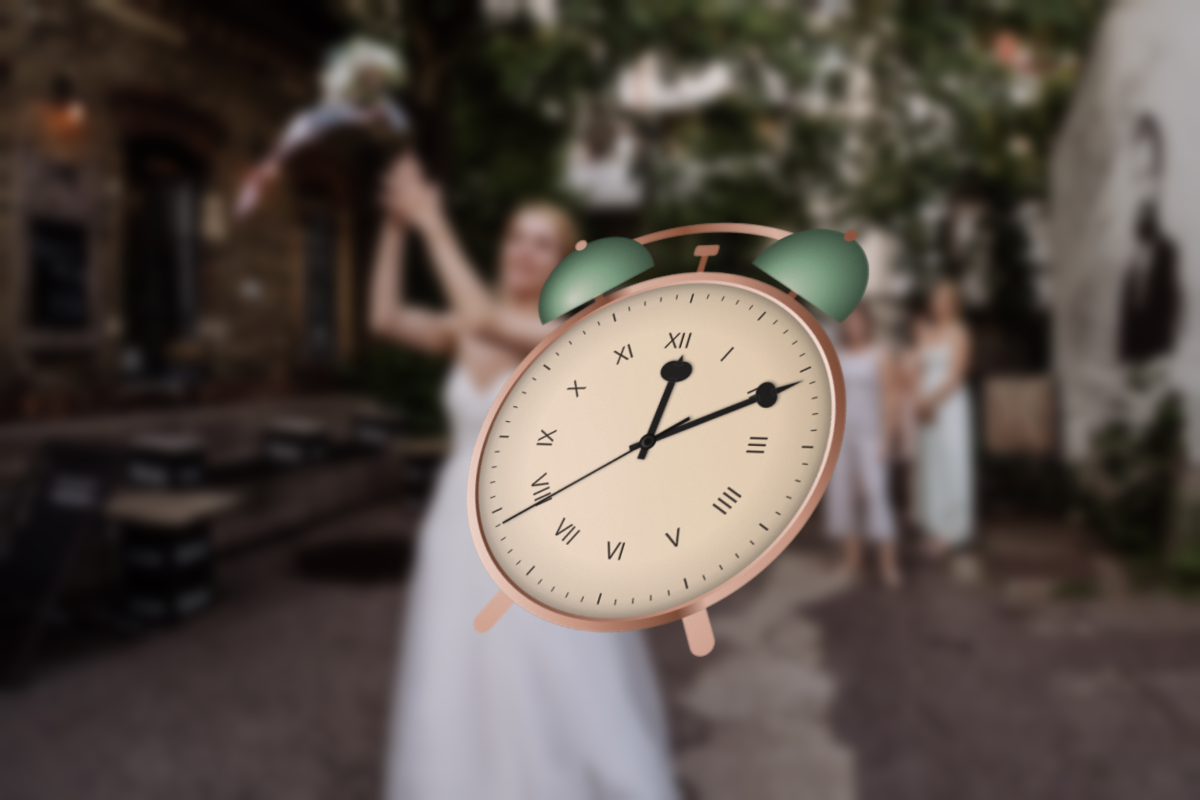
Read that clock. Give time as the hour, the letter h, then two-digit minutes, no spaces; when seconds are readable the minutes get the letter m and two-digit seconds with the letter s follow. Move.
12h10m39s
